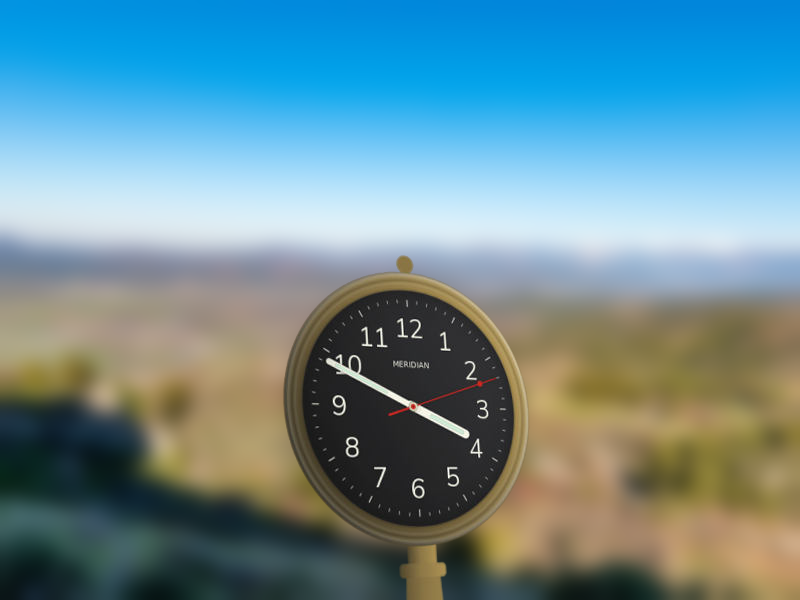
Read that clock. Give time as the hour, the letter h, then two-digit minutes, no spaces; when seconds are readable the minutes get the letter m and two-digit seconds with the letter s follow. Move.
3h49m12s
